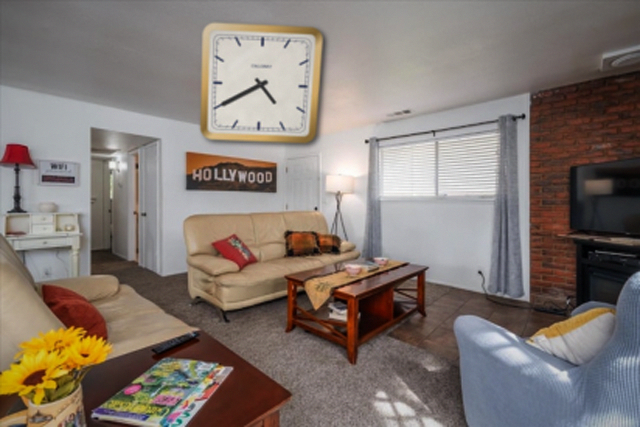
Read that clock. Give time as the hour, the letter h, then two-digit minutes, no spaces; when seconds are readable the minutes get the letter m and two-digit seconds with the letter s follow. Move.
4h40
